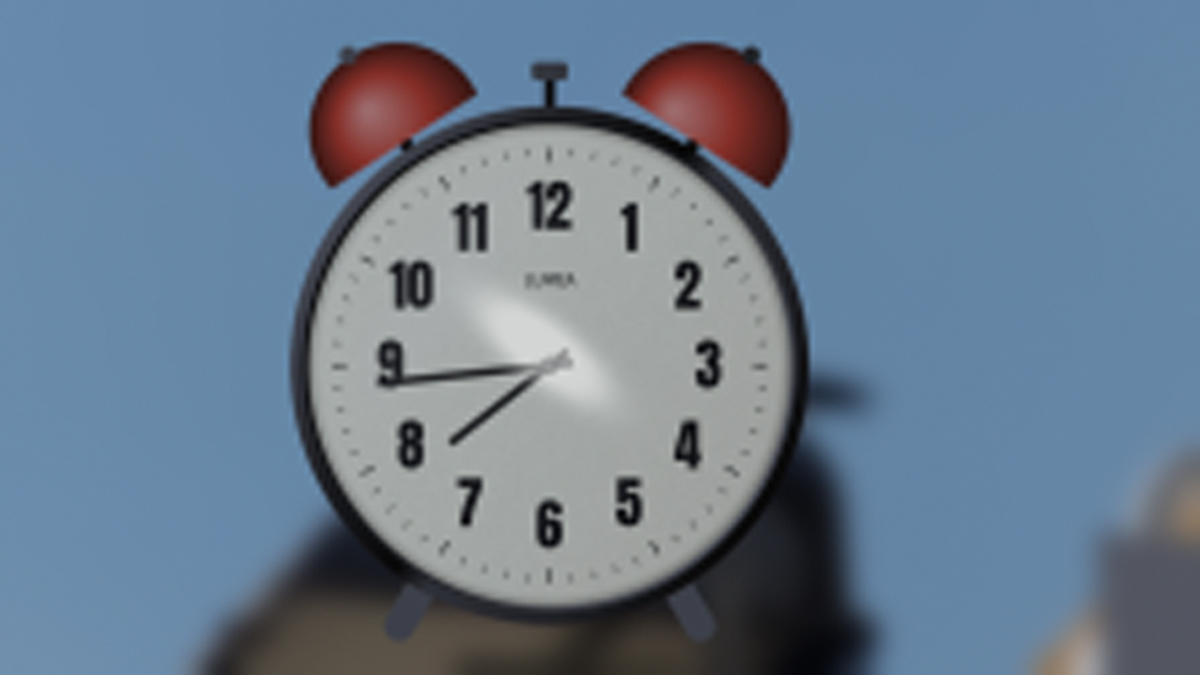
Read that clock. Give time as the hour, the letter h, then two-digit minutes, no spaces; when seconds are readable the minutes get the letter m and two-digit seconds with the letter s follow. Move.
7h44
